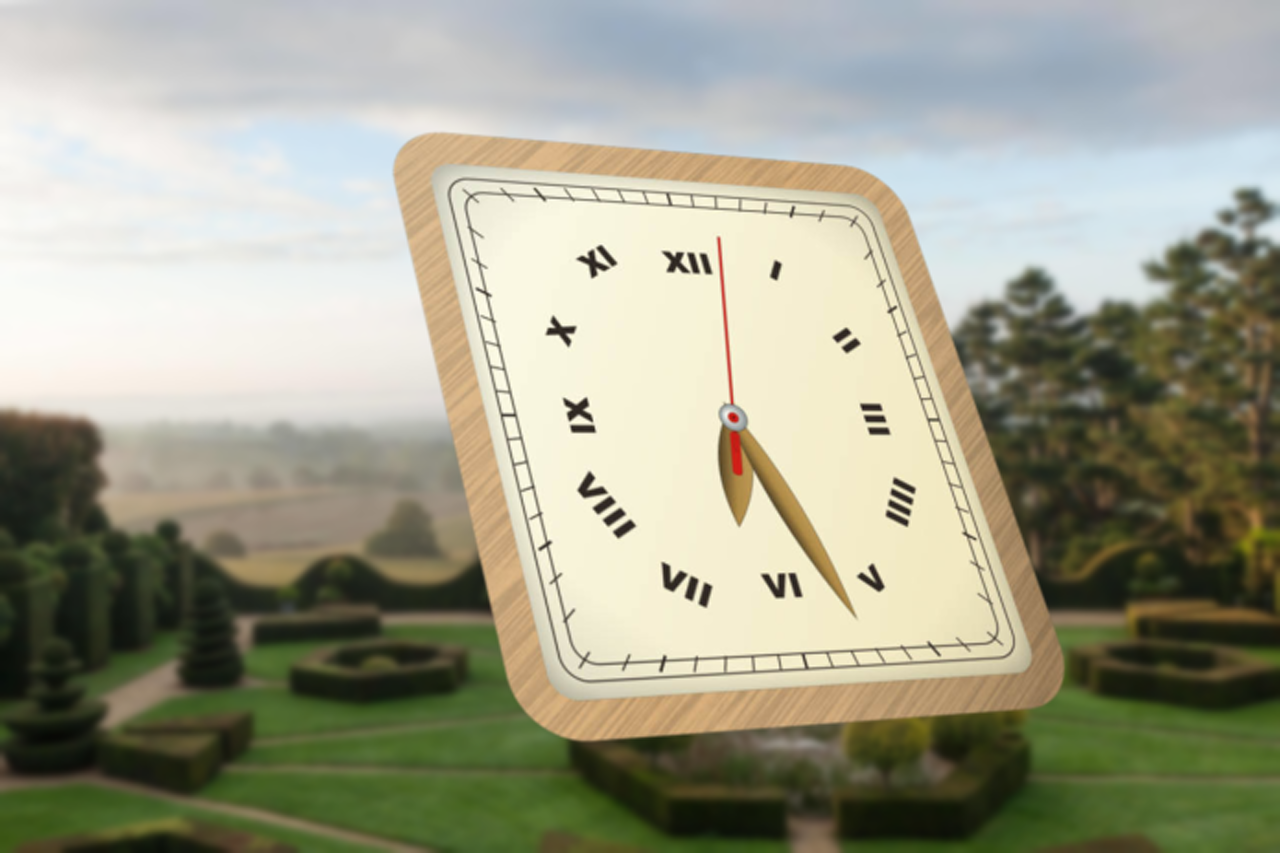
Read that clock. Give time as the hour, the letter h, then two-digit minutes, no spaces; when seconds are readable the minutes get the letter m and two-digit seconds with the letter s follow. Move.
6h27m02s
